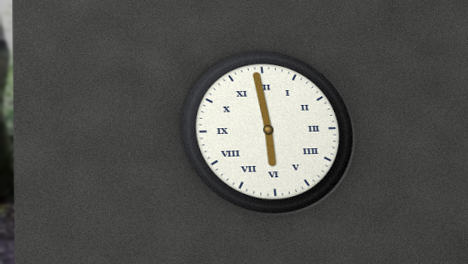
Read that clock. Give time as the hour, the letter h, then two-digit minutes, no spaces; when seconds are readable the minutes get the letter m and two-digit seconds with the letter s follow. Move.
5h59
